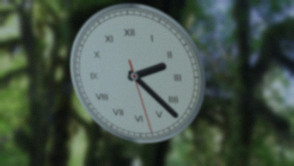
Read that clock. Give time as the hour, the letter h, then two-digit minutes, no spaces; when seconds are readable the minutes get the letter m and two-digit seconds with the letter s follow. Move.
2h22m28s
